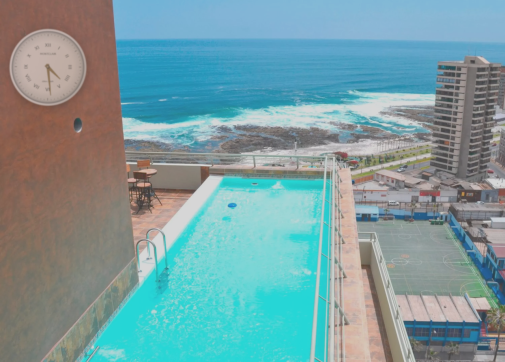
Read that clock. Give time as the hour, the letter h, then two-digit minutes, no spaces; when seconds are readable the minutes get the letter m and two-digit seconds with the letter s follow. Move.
4h29
